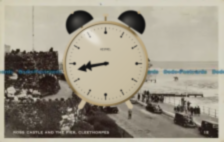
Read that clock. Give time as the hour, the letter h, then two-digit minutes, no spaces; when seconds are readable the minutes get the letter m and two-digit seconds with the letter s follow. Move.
8h43
